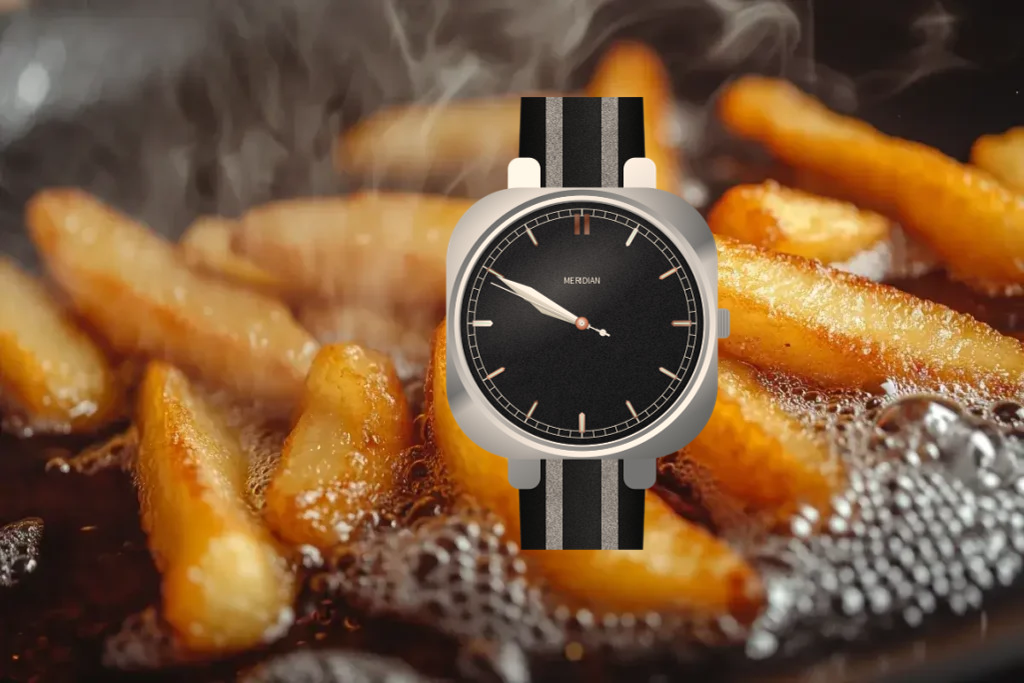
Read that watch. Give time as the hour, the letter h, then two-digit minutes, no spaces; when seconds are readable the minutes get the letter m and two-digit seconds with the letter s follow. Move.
9h49m49s
